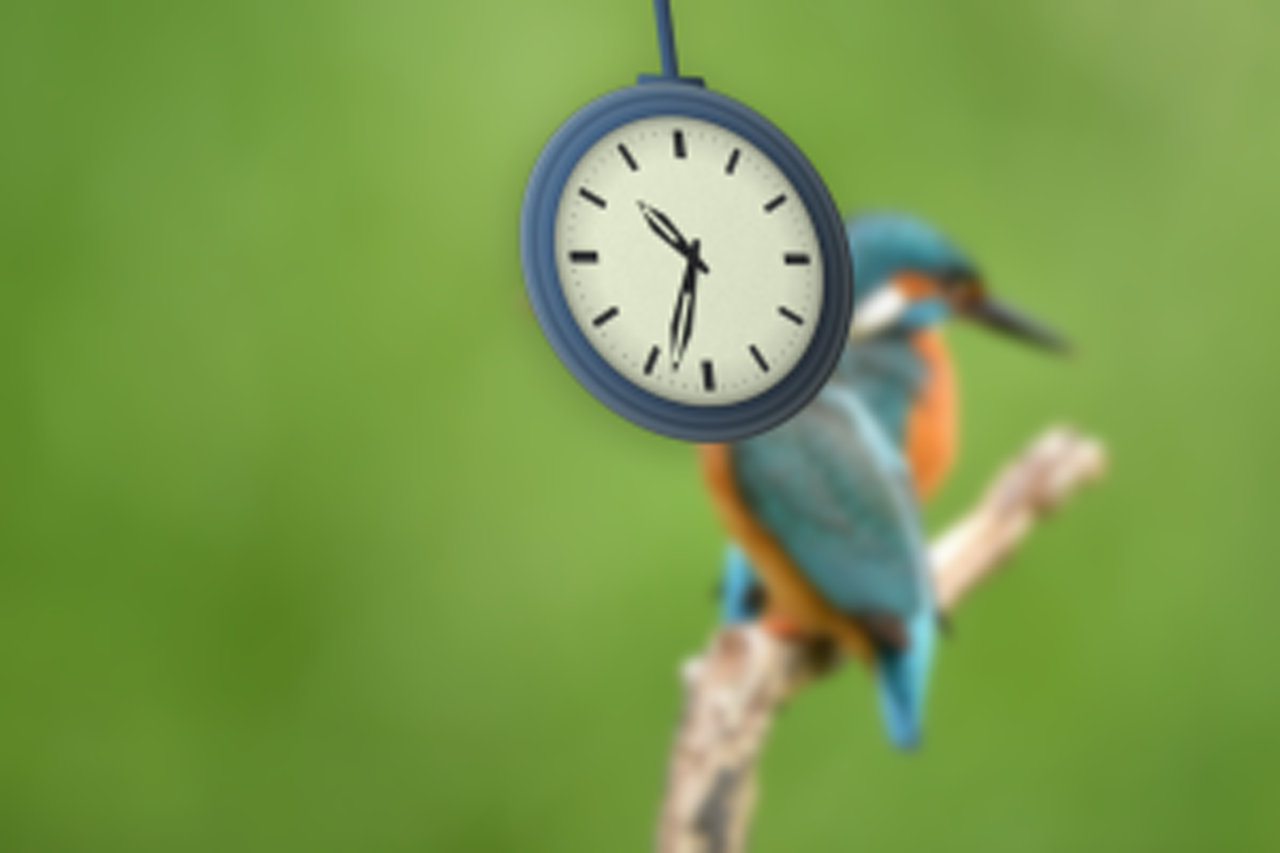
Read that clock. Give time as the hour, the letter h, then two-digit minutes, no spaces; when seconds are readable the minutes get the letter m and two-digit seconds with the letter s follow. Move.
10h33
